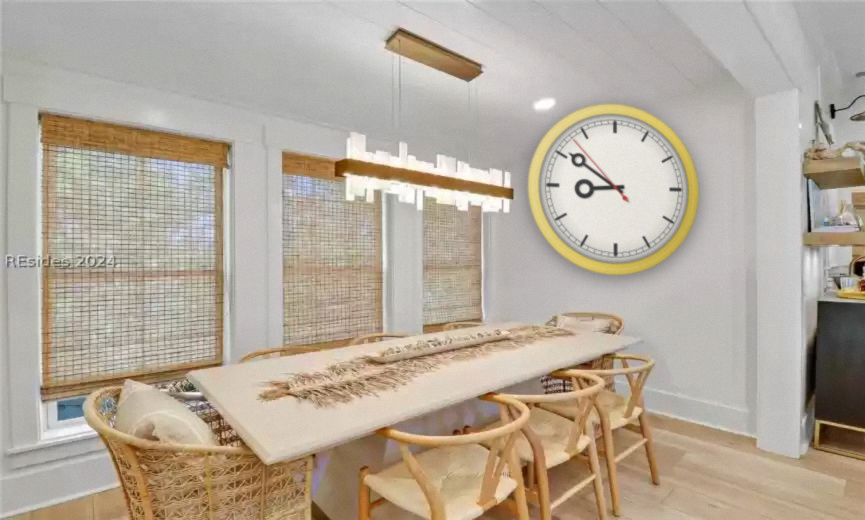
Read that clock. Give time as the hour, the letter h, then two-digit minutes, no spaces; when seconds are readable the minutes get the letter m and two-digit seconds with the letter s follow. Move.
8h50m53s
